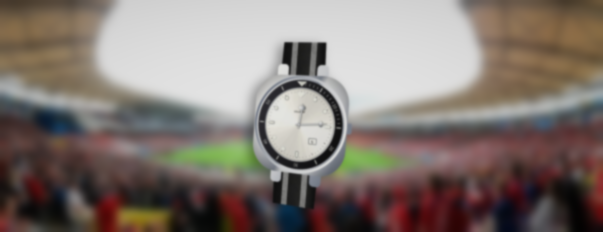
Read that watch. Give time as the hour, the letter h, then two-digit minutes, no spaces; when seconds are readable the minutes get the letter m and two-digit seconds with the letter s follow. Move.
12h14
